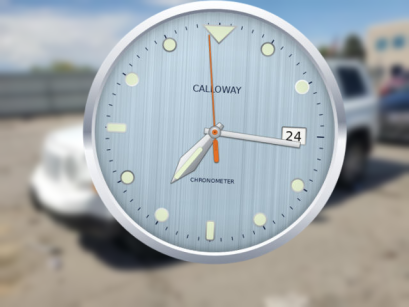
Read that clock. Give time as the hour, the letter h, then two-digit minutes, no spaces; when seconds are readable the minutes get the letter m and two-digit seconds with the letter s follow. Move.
7h15m59s
